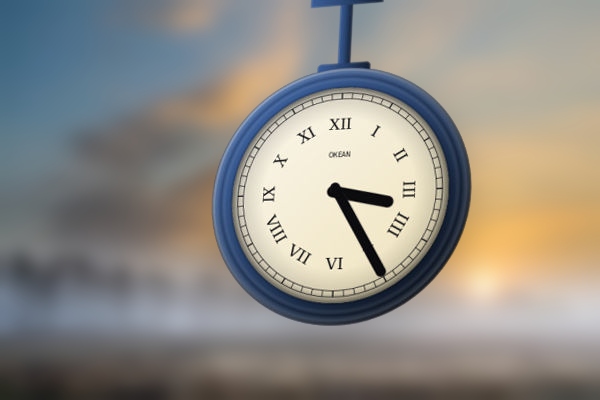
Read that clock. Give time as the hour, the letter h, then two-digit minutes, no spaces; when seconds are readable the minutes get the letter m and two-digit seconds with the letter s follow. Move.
3h25
